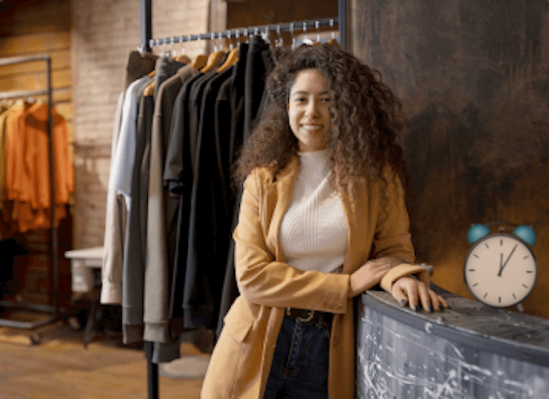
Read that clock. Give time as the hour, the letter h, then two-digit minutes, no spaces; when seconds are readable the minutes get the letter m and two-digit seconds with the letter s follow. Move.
12h05
